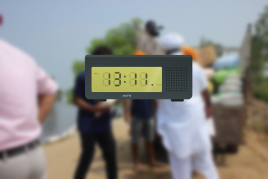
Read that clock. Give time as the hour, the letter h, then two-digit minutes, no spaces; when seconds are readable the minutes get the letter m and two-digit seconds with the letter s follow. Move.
13h11
